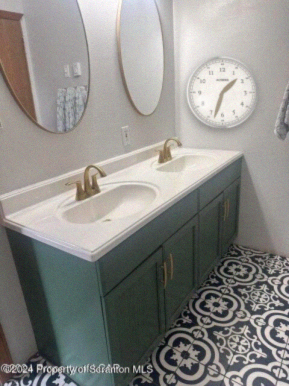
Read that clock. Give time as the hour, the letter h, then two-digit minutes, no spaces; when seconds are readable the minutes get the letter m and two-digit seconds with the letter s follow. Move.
1h33
